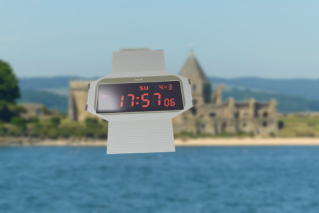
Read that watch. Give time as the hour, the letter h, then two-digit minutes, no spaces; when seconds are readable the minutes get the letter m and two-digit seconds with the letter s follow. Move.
17h57m06s
